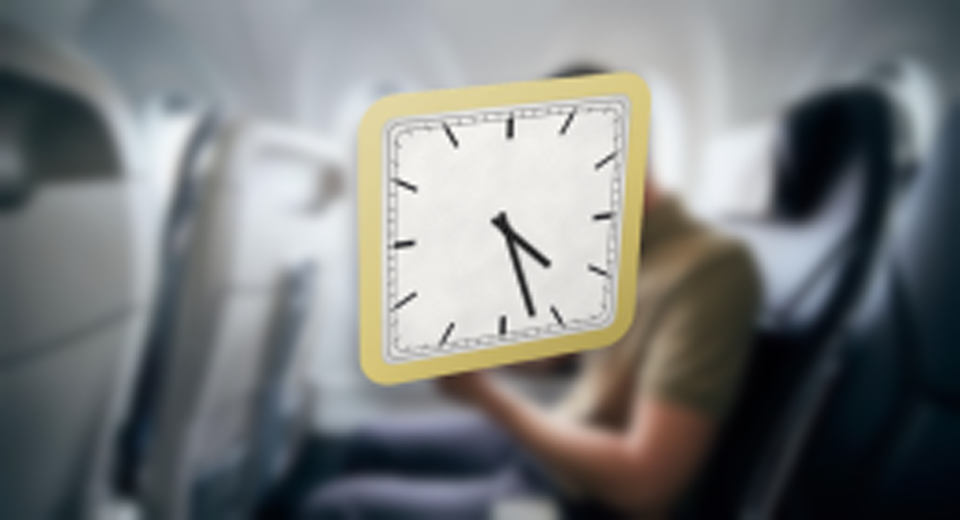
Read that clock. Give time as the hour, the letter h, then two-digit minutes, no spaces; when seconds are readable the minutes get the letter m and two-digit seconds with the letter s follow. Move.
4h27
